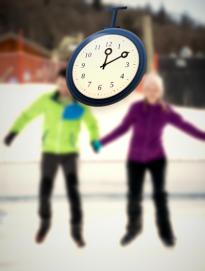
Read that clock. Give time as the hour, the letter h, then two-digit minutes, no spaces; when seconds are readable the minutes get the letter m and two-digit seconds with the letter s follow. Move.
12h10
